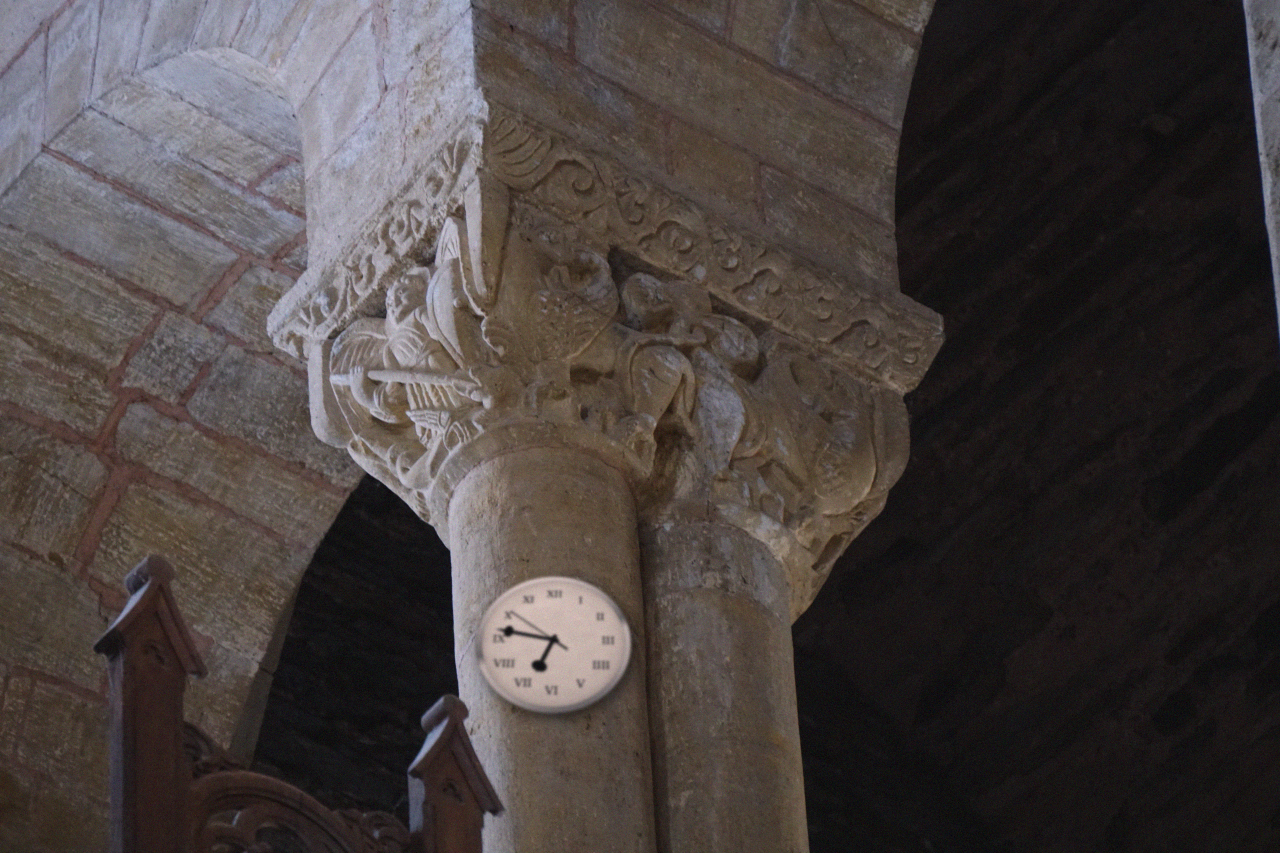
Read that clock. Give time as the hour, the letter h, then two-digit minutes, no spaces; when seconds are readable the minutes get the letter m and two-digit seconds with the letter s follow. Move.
6h46m51s
